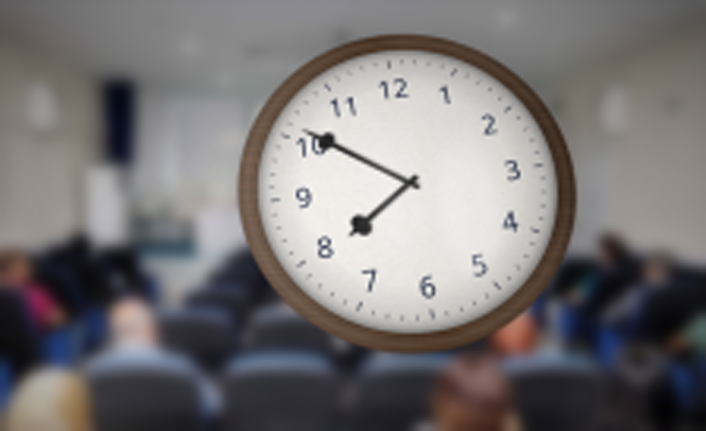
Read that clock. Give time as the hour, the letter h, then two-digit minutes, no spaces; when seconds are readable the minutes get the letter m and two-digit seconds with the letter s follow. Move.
7h51
